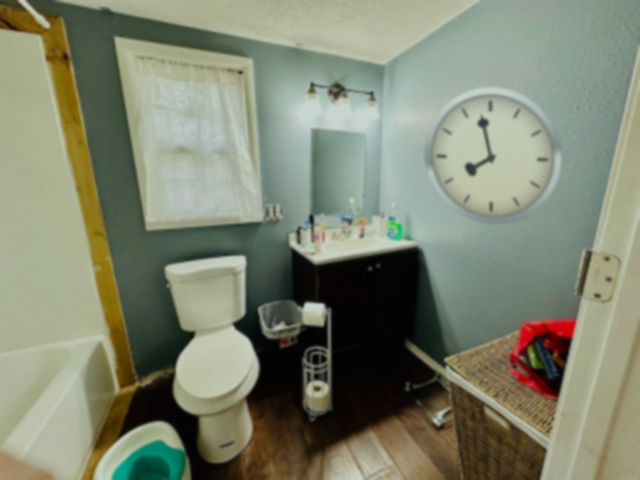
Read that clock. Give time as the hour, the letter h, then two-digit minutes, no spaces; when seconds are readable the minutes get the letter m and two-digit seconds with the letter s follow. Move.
7h58
